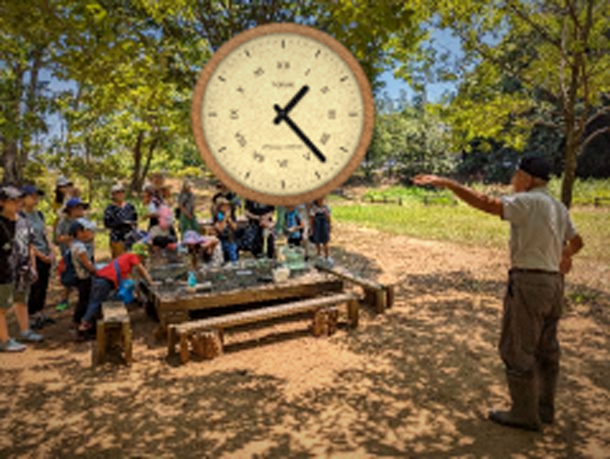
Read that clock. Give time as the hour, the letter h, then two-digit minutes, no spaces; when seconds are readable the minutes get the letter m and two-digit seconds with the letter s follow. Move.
1h23
